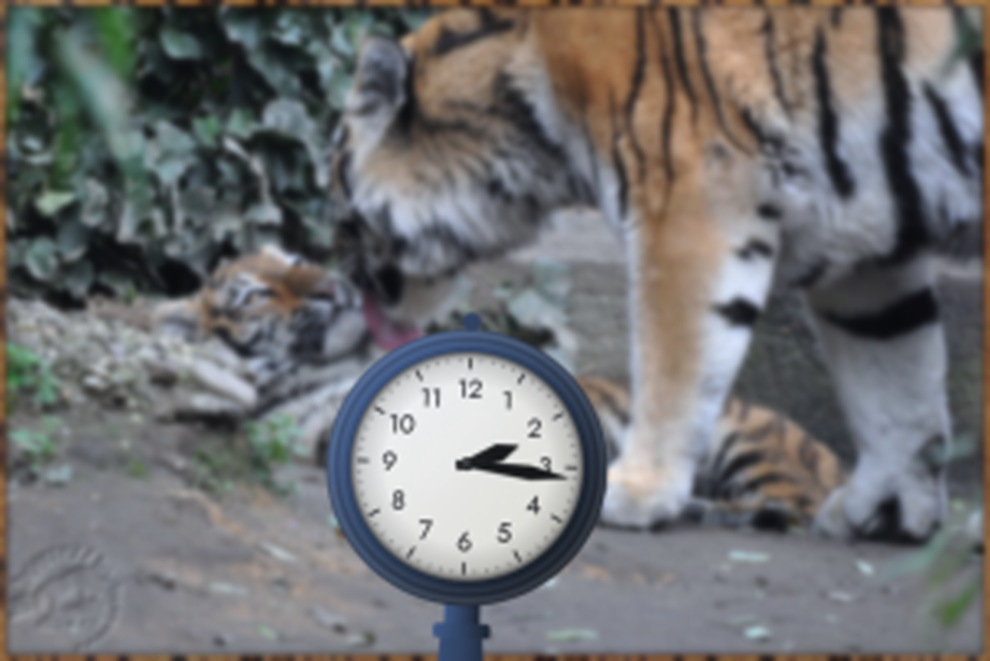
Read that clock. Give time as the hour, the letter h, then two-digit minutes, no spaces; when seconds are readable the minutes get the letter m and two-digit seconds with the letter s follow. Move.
2h16
